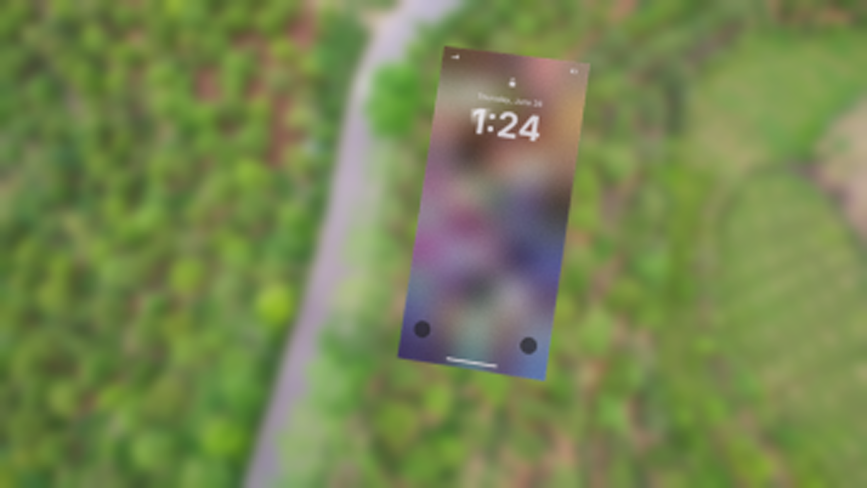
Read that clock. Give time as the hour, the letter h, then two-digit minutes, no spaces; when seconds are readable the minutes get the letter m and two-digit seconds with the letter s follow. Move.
1h24
